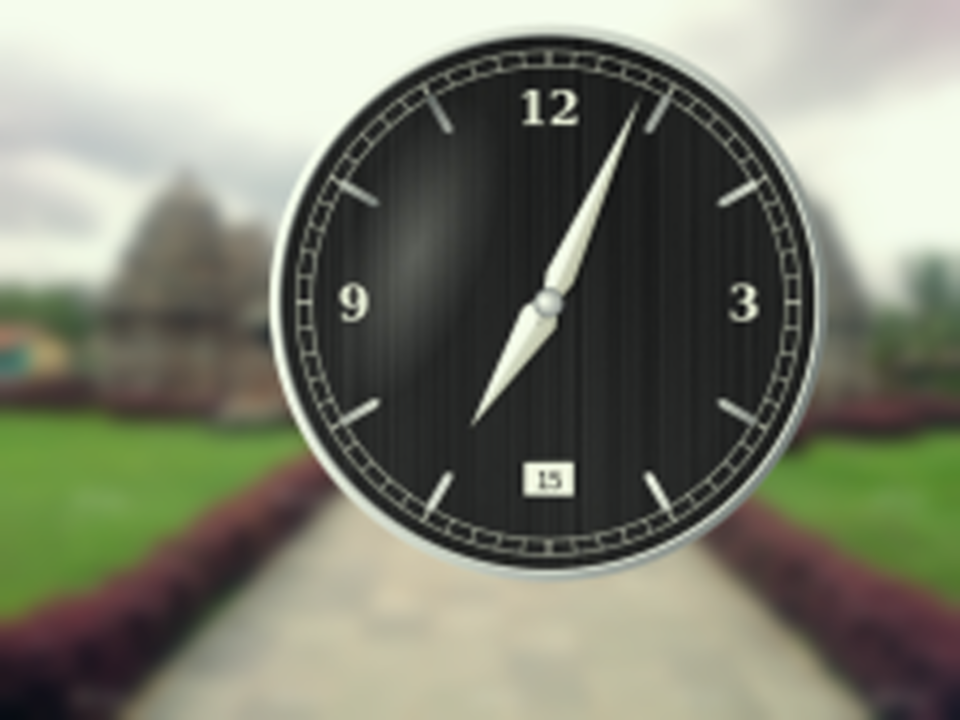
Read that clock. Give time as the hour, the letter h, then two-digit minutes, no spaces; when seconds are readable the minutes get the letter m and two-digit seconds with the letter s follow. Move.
7h04
